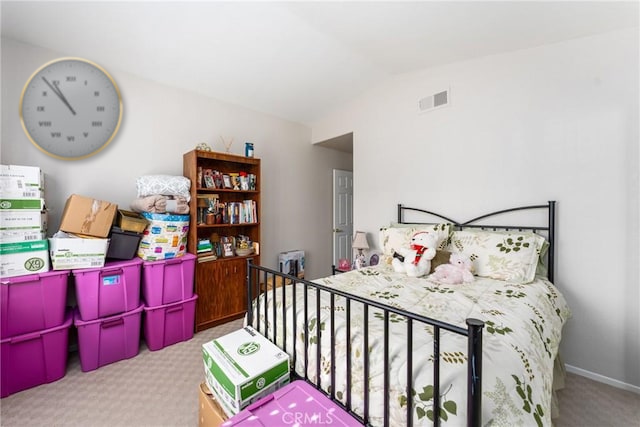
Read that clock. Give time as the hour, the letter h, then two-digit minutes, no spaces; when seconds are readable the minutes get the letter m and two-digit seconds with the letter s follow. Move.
10h53
